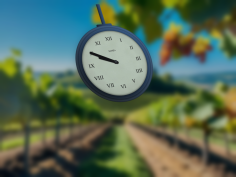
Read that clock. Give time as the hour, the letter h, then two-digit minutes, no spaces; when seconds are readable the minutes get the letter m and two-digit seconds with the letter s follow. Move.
9h50
